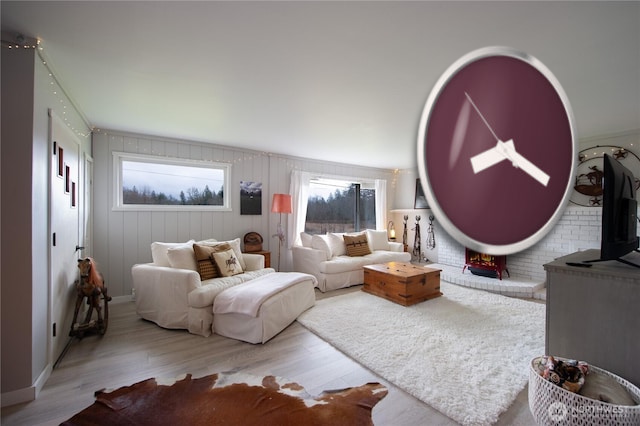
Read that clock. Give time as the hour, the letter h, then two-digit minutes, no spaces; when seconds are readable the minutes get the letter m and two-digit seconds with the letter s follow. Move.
8h19m53s
